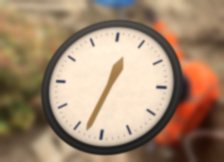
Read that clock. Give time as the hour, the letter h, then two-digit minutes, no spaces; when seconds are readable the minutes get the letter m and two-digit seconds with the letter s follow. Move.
12h33
